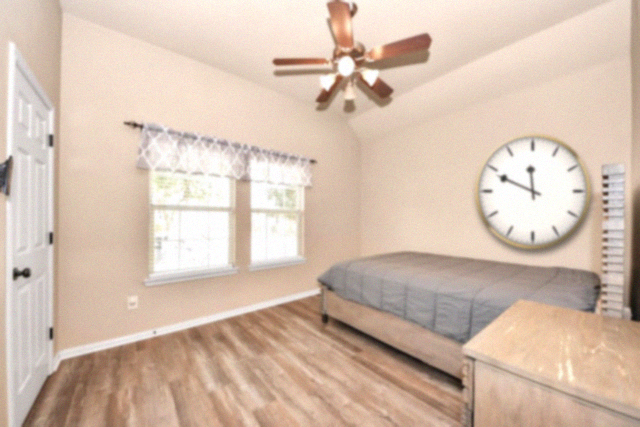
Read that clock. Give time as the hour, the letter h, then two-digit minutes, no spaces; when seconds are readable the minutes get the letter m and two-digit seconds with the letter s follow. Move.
11h49
